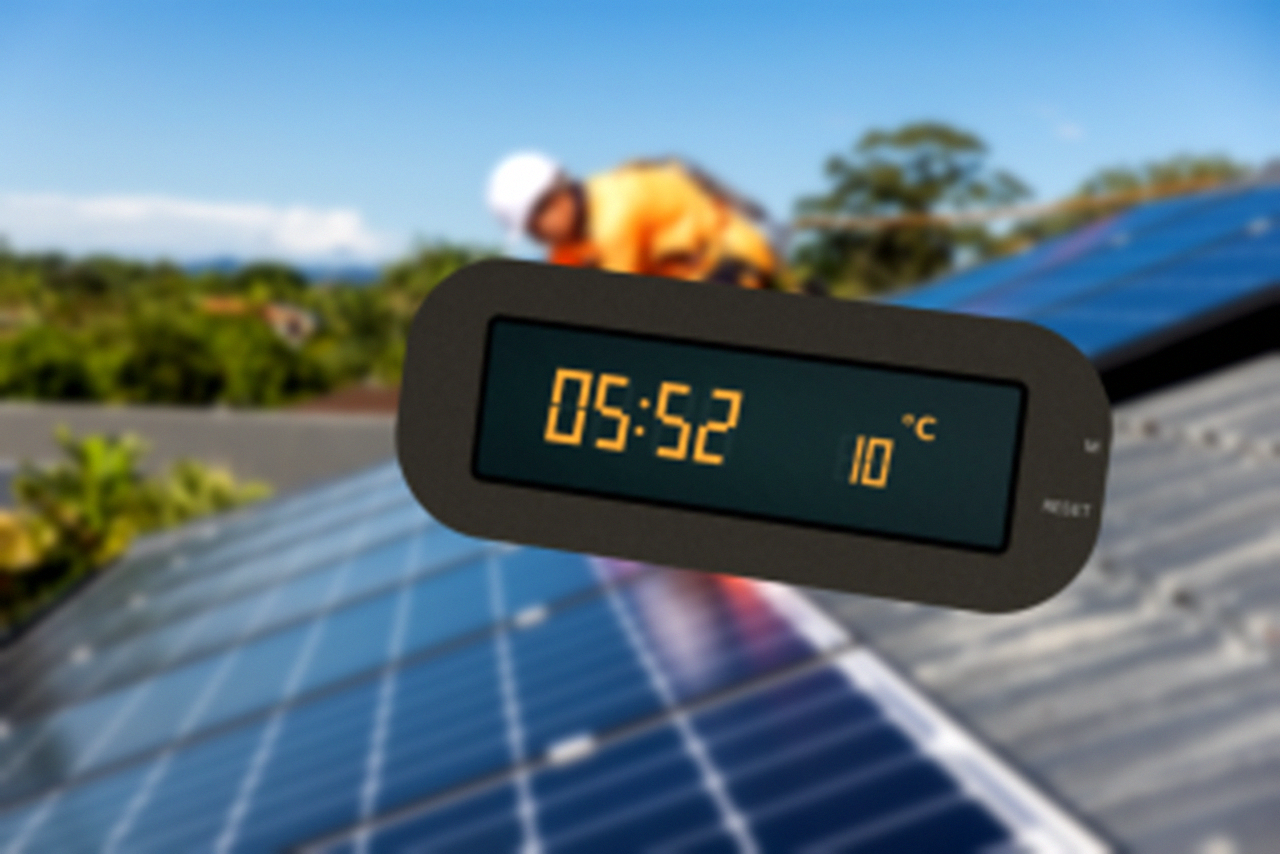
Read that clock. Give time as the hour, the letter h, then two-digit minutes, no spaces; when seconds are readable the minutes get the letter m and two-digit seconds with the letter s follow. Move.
5h52
